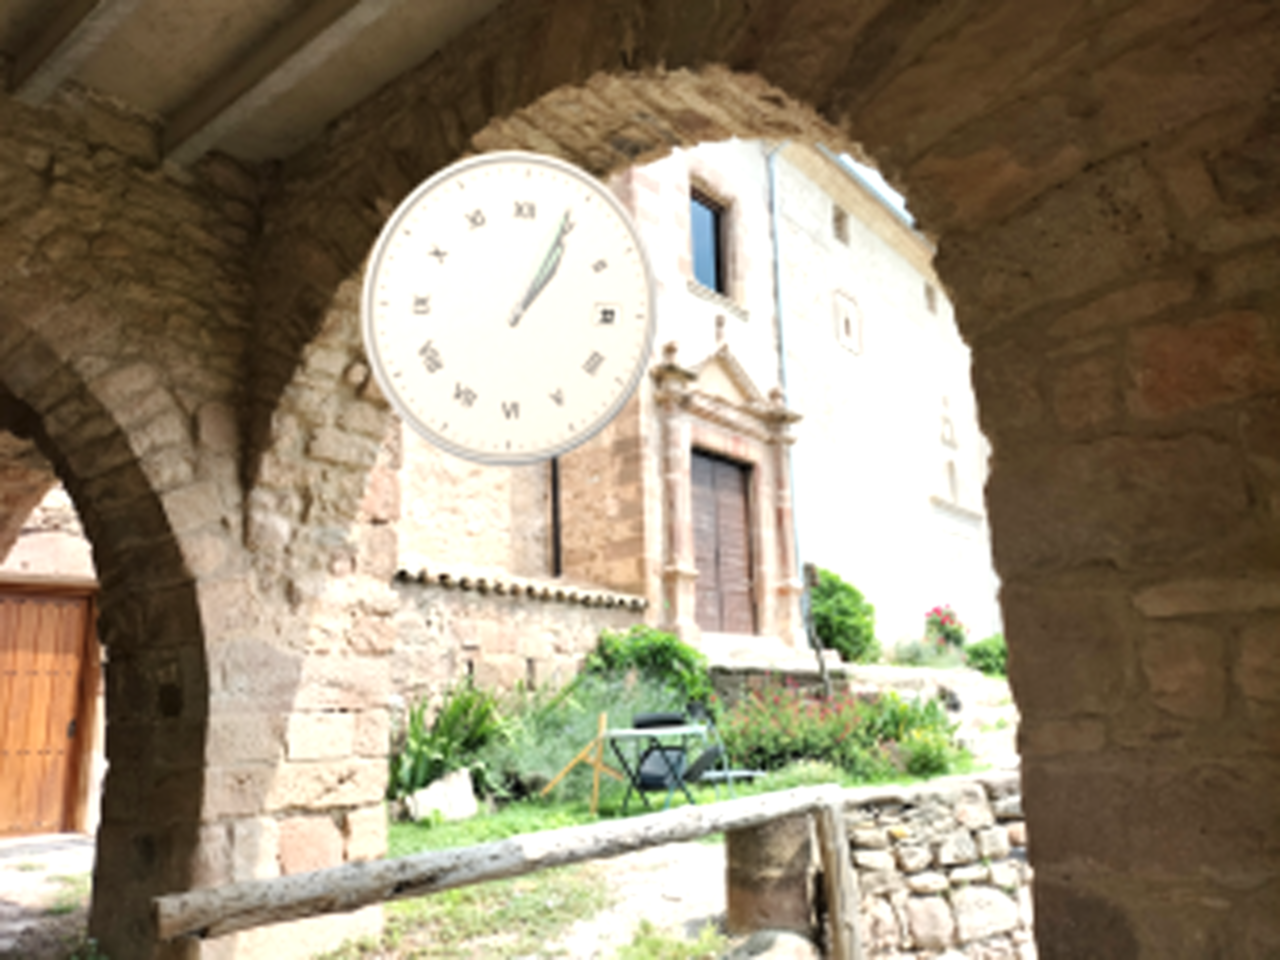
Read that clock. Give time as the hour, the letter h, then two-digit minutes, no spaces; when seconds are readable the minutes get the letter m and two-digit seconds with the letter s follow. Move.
1h04
